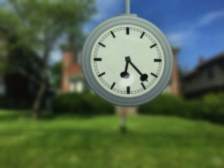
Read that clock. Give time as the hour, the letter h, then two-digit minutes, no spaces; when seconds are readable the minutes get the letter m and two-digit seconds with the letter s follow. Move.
6h23
